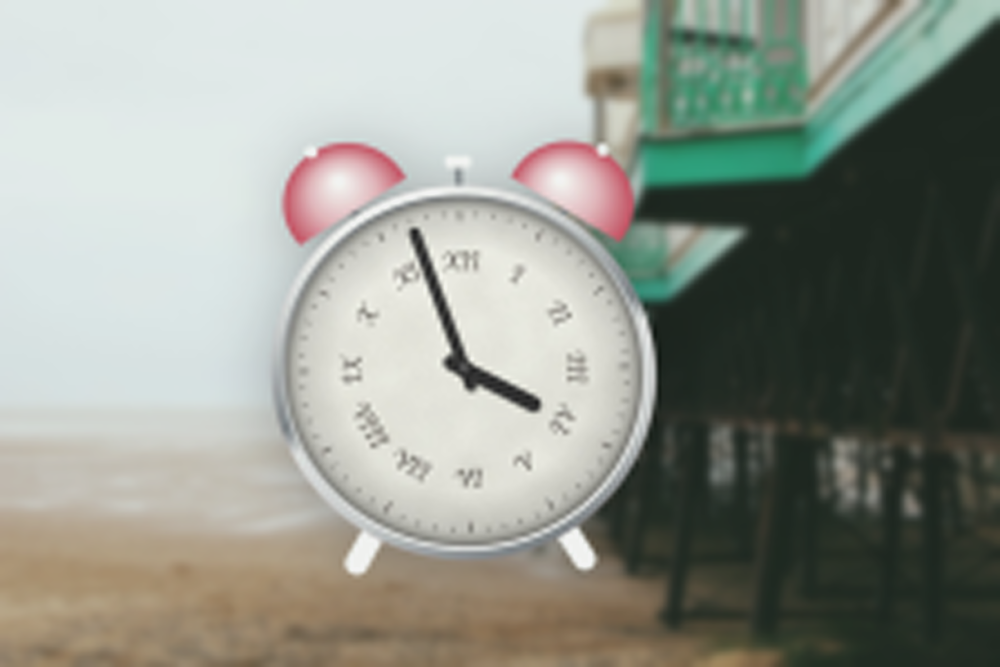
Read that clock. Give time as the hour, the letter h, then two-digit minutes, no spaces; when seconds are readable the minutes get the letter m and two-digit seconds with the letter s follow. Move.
3h57
